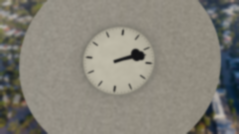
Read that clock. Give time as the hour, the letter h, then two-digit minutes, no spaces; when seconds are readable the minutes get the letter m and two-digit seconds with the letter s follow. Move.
2h12
